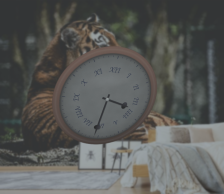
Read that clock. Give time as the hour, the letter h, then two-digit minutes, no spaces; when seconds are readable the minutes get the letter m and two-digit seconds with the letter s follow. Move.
3h31
